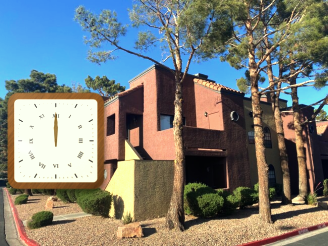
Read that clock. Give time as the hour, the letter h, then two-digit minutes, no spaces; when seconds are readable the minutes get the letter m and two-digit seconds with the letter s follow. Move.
12h00
